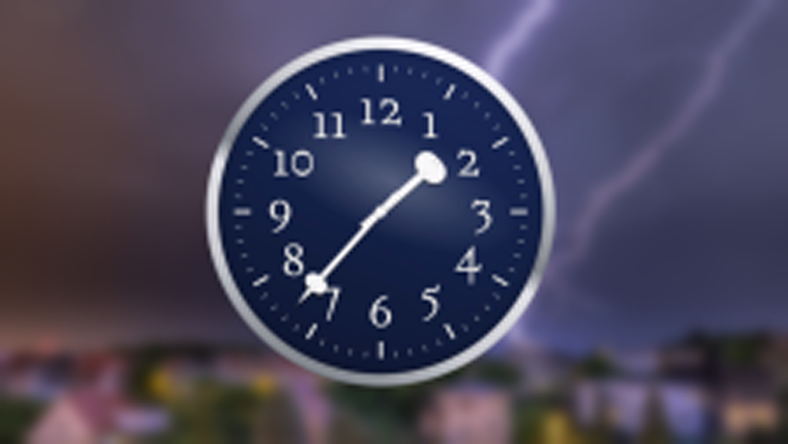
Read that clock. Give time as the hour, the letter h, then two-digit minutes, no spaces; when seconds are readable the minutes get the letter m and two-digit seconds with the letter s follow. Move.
1h37
